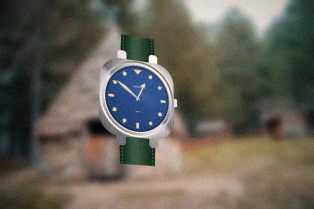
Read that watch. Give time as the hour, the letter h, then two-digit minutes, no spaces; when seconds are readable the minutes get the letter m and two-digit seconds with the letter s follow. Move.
12h51
